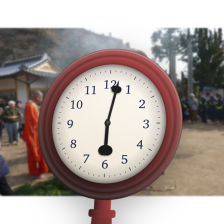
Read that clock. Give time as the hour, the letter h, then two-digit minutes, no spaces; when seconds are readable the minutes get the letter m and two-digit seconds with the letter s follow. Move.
6h02
